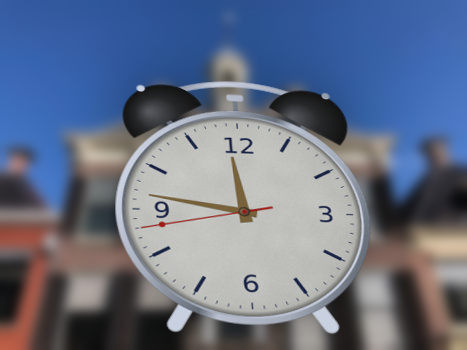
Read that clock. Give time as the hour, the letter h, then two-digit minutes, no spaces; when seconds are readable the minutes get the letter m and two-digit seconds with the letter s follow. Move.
11h46m43s
